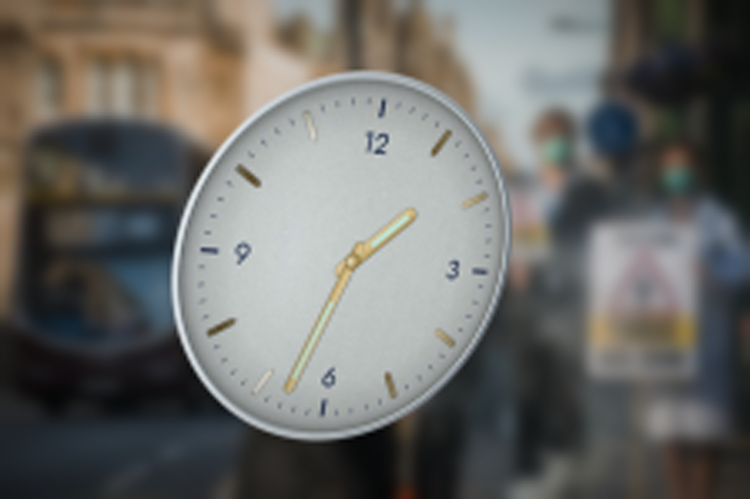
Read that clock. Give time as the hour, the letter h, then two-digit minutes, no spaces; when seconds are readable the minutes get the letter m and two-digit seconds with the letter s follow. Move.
1h33
